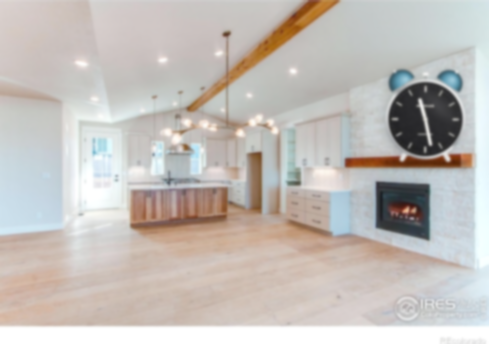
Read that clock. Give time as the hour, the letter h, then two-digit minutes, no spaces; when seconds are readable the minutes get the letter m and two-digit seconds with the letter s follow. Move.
11h28
